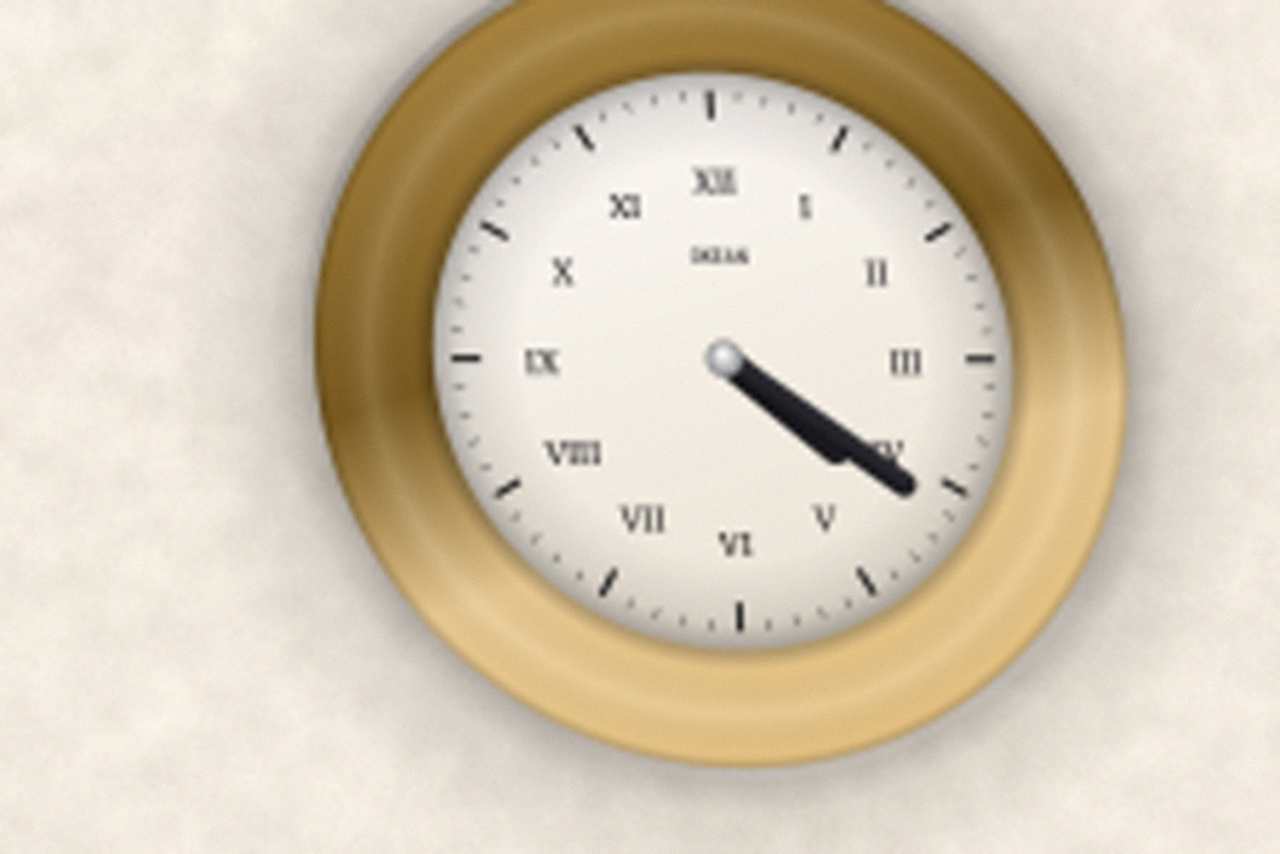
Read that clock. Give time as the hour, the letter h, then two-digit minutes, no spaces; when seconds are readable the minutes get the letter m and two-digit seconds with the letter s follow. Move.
4h21
